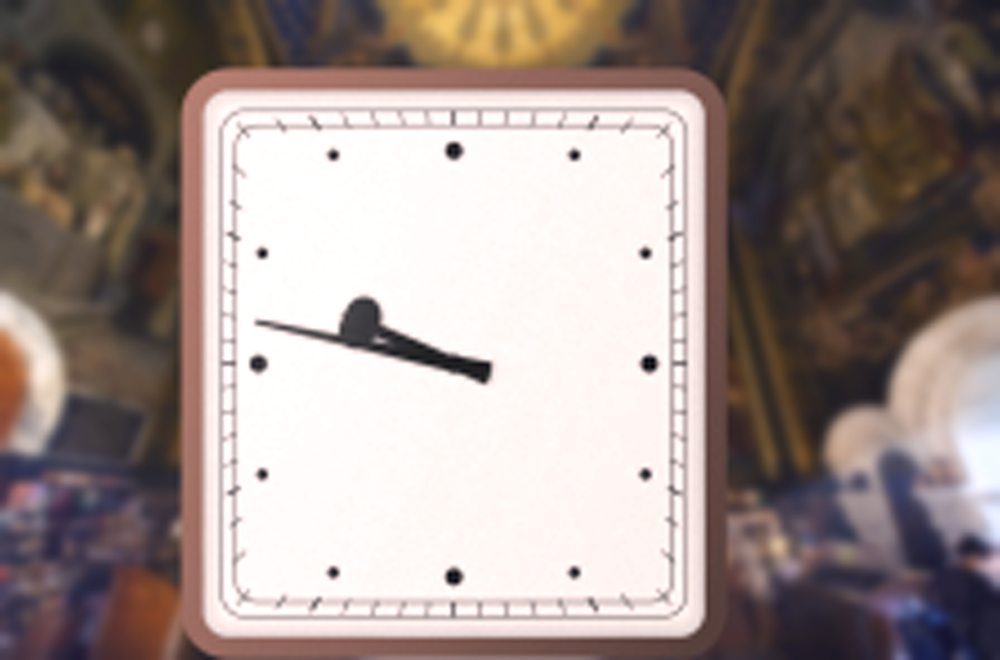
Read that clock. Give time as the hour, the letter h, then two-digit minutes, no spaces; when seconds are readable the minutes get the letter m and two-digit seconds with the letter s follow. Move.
9h47
